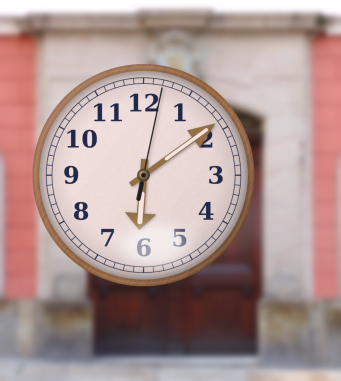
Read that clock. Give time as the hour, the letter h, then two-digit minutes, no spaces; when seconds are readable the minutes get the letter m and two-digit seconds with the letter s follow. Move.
6h09m02s
